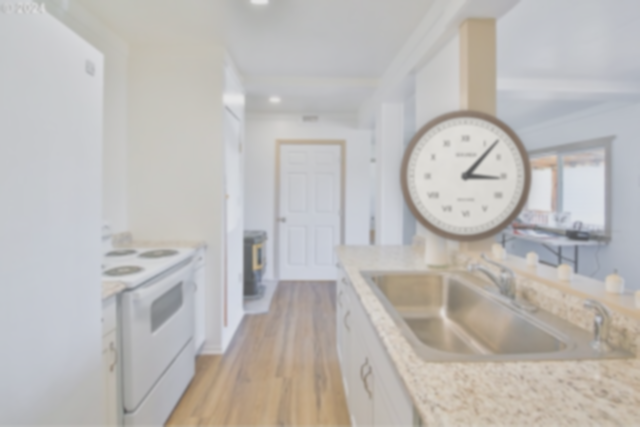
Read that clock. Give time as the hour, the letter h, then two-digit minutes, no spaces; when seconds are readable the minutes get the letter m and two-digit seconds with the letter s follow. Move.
3h07
